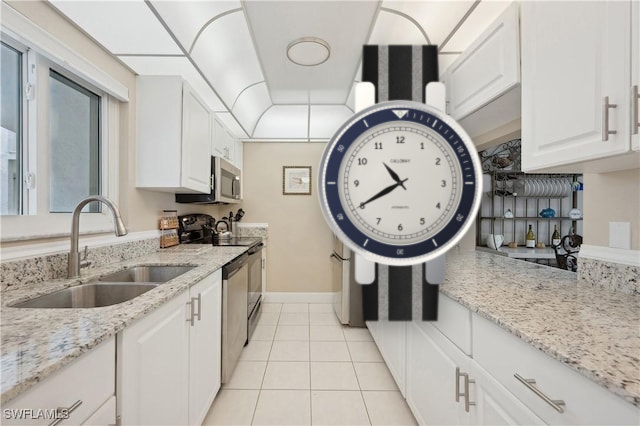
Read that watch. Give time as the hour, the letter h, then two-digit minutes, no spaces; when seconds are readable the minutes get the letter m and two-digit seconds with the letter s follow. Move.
10h40
